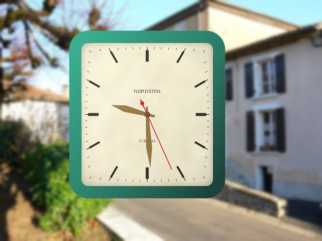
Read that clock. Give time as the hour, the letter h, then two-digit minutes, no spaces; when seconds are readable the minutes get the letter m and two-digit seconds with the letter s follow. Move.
9h29m26s
